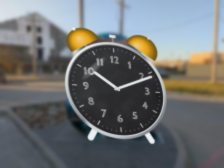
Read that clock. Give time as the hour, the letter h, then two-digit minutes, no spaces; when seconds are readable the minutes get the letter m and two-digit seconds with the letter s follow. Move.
10h11
